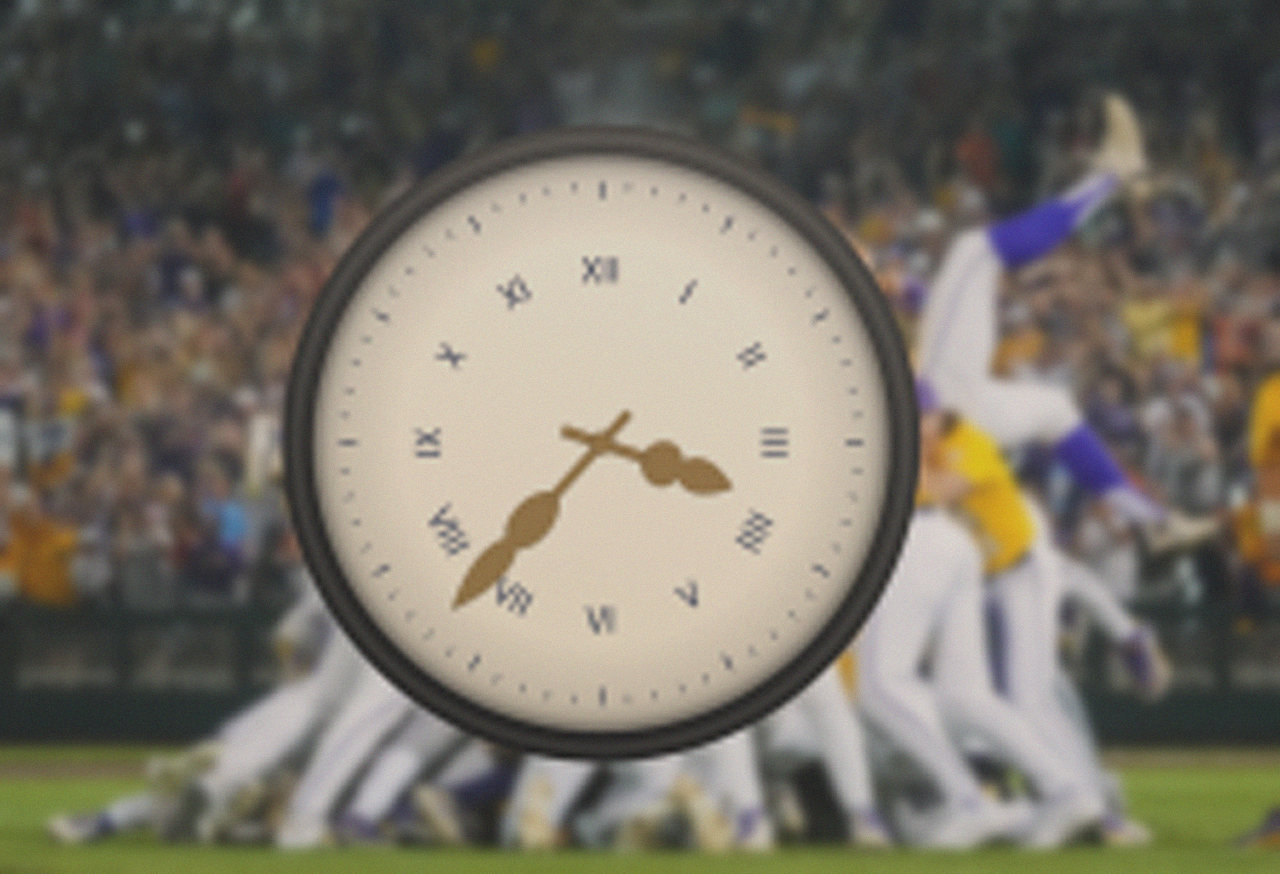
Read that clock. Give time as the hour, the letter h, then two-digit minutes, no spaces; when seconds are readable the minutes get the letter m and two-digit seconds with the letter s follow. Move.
3h37
